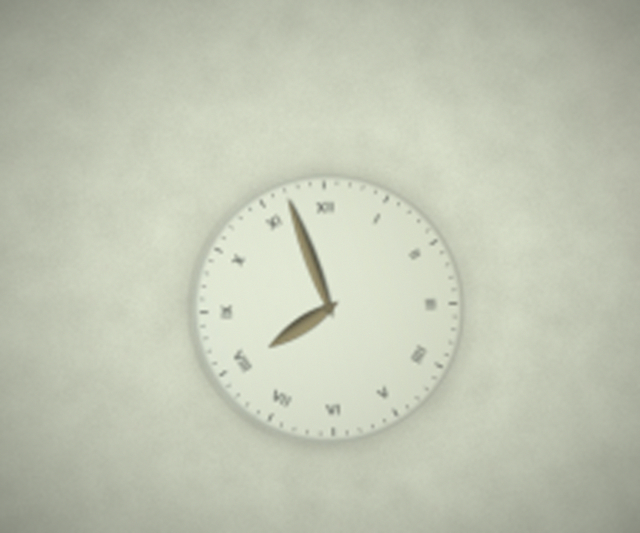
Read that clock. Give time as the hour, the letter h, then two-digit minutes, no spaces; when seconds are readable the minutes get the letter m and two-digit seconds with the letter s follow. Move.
7h57
